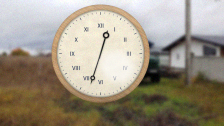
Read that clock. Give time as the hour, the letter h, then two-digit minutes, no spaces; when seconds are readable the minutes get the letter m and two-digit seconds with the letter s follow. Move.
12h33
